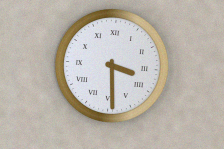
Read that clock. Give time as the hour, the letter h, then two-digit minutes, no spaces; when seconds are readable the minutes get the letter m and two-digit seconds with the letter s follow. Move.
3h29
